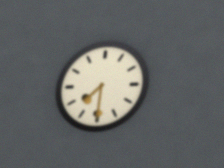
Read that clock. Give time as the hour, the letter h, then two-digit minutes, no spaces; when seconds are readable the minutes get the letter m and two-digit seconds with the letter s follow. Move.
7h30
